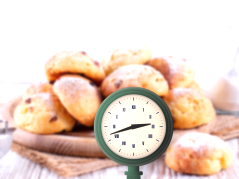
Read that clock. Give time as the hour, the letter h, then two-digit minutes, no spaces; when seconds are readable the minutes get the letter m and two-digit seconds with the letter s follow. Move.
2h42
